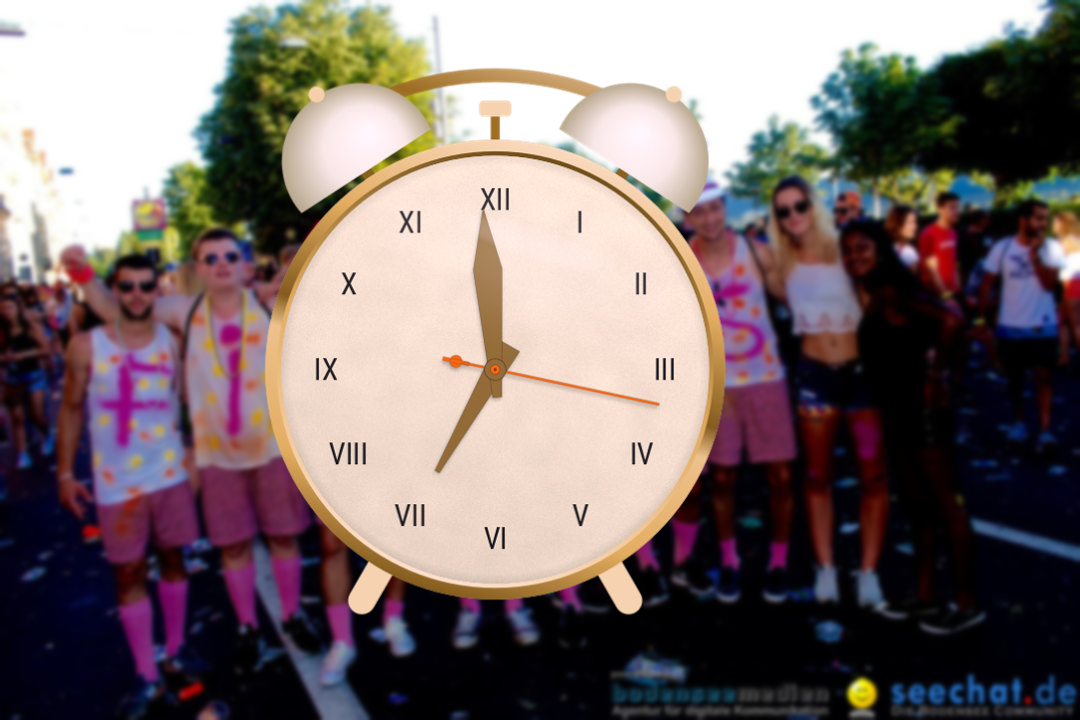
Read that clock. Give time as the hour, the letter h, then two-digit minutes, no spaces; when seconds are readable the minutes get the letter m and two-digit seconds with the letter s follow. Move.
6h59m17s
